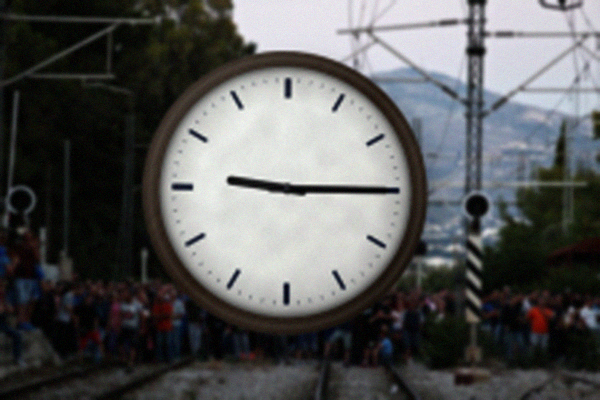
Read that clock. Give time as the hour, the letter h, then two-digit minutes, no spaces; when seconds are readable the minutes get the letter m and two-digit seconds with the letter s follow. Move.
9h15
